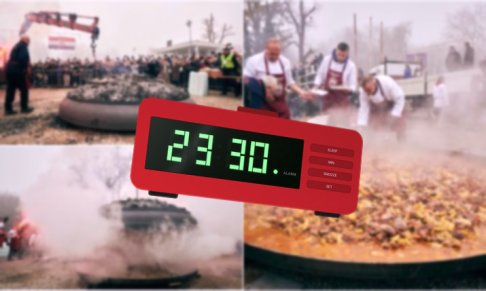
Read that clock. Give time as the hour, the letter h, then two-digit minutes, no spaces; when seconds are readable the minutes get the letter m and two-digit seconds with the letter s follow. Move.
23h30
